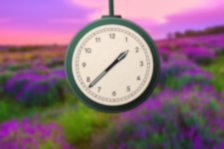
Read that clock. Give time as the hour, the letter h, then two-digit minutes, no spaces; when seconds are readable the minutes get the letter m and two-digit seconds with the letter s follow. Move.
1h38
